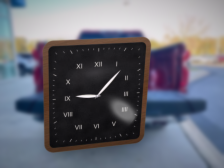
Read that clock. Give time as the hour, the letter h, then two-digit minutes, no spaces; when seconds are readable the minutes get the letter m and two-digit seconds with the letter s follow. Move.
9h07
